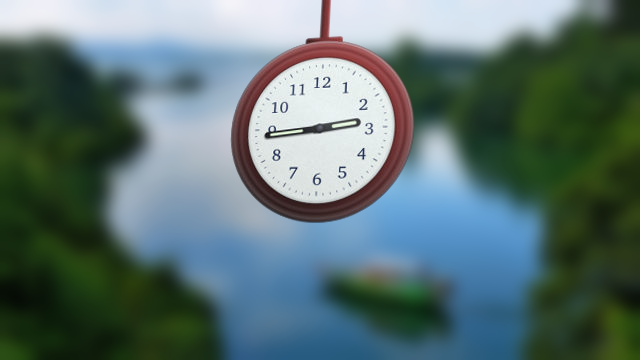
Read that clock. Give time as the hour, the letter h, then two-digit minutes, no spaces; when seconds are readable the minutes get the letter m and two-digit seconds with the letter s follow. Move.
2h44
